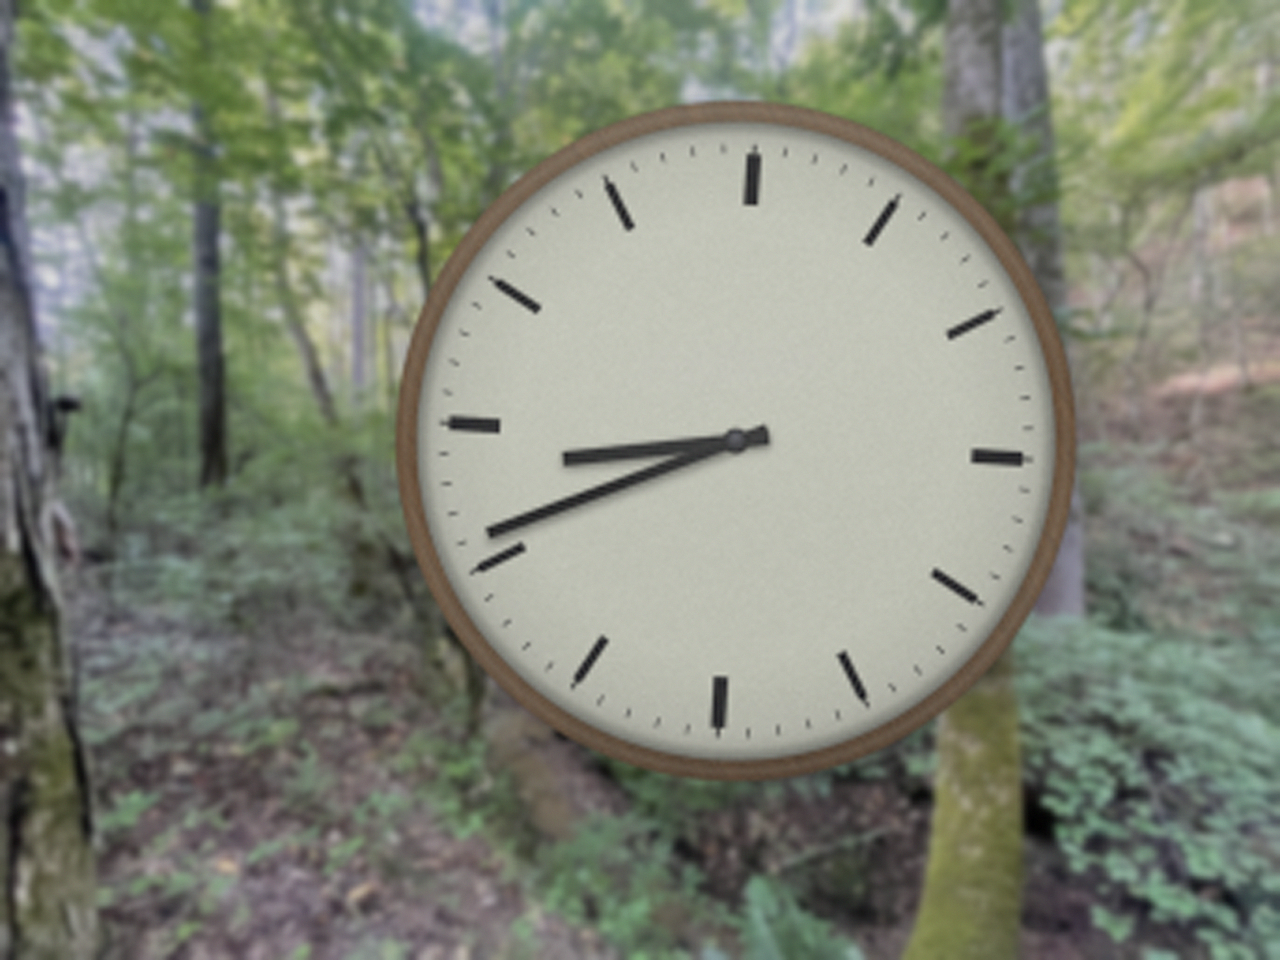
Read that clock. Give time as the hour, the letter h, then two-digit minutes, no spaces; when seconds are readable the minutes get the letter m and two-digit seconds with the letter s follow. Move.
8h41
